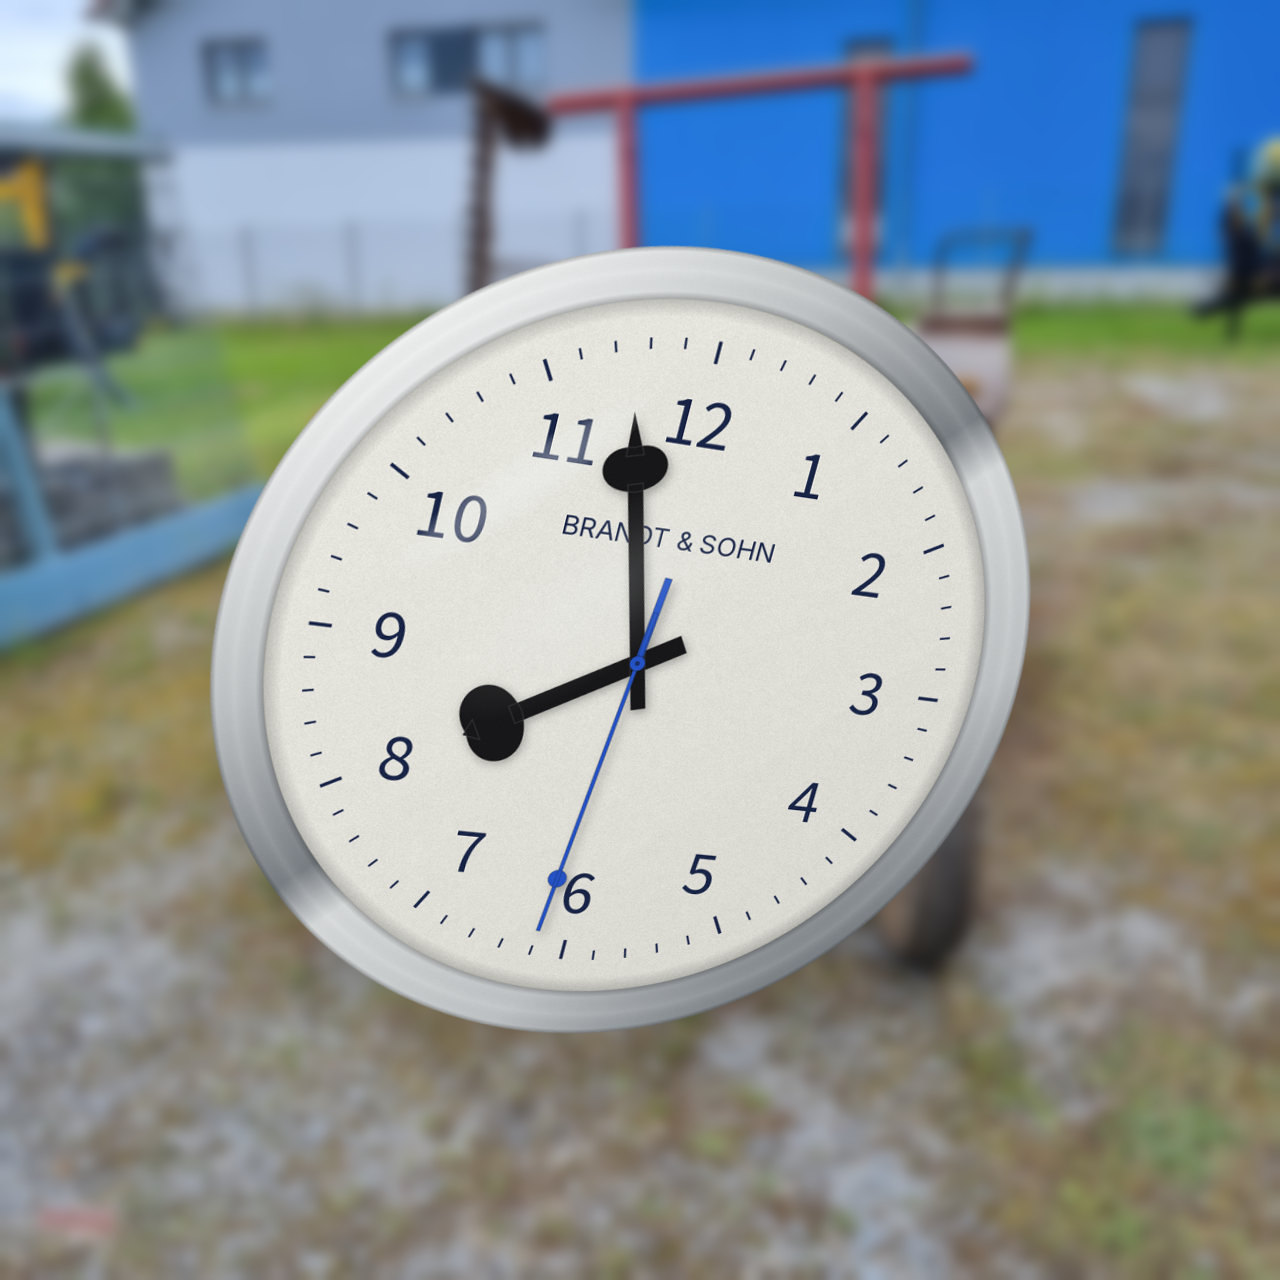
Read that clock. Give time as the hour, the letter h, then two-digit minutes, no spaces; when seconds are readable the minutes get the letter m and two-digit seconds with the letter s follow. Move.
7h57m31s
